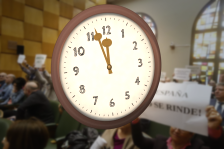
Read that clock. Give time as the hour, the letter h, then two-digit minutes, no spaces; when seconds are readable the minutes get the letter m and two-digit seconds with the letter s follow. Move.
11h57
